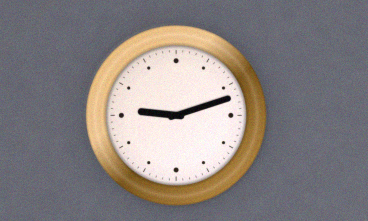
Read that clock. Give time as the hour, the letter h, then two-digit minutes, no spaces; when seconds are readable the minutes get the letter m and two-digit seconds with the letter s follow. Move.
9h12
